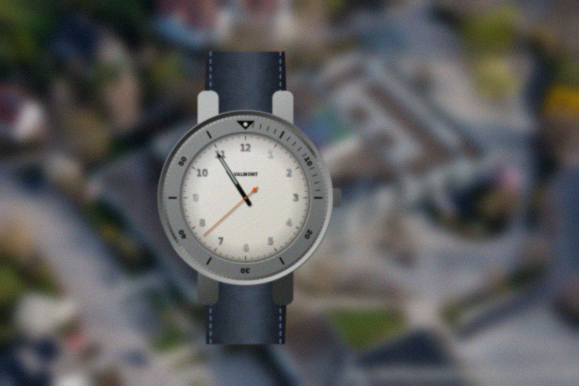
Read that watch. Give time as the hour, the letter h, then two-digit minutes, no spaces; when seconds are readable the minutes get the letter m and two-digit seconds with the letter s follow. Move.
10h54m38s
